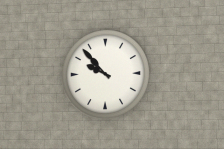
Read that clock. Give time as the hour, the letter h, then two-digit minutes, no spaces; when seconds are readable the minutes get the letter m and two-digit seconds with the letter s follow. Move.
9h53
